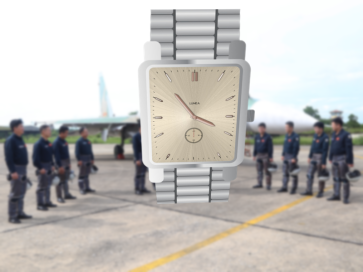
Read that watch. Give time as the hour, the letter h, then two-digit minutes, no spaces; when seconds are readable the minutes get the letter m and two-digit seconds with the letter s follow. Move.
3h54
